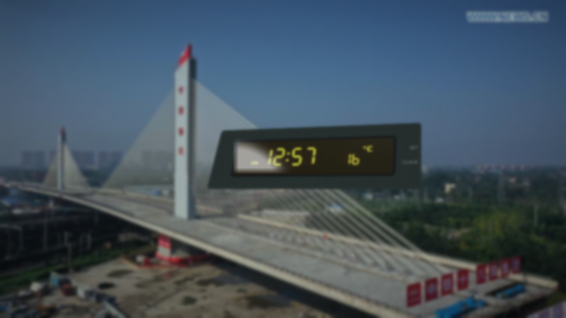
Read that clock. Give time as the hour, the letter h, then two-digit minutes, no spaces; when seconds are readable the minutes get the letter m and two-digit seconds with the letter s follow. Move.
12h57
